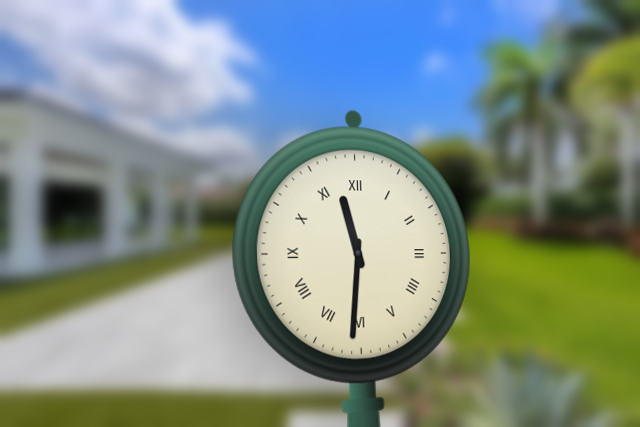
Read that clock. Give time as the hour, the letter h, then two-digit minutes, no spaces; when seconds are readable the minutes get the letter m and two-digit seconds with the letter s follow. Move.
11h31
